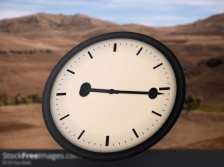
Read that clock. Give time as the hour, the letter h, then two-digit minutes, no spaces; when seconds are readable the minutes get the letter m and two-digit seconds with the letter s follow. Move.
9h16
